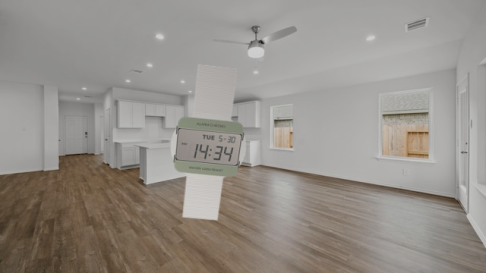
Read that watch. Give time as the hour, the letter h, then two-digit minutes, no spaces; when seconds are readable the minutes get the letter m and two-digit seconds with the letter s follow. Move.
14h34
